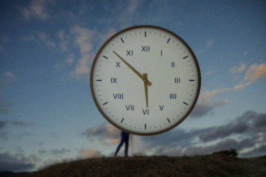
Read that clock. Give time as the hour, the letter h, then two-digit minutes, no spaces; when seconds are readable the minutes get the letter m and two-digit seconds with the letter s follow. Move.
5h52
